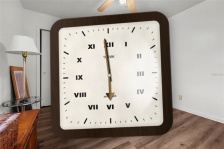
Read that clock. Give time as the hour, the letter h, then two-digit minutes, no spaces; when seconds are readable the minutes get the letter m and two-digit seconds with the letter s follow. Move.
5h59
